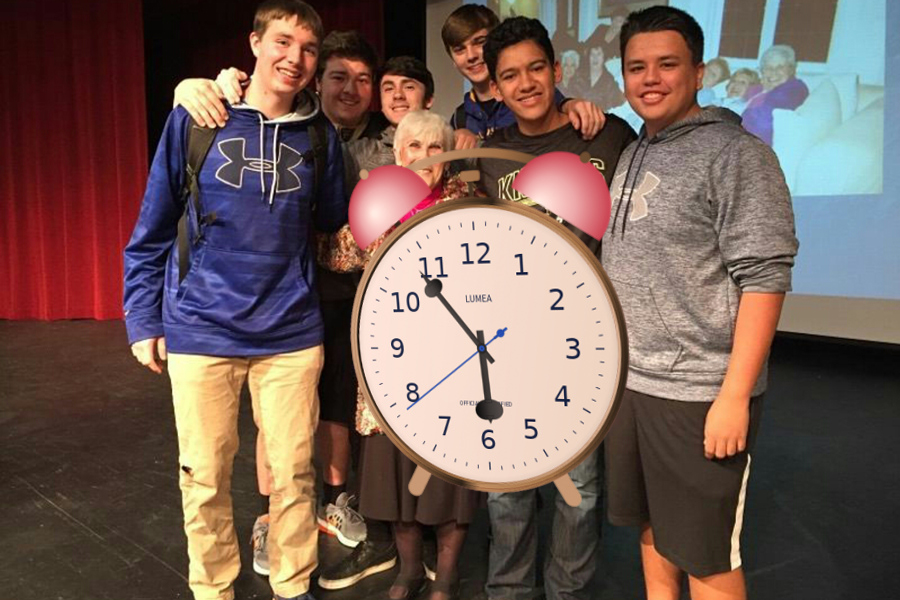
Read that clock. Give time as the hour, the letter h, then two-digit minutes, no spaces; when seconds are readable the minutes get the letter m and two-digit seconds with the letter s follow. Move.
5h53m39s
